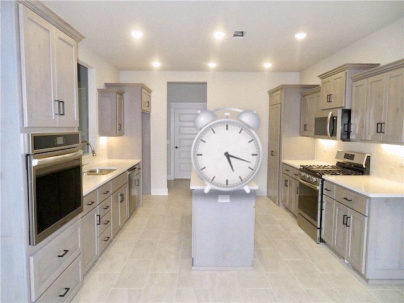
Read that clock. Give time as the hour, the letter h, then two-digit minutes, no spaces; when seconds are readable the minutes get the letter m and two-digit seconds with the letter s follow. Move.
5h18
